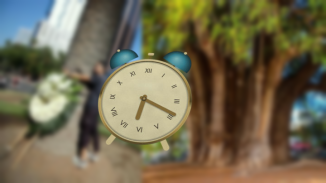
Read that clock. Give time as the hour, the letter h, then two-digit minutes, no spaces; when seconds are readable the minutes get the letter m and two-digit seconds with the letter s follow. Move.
6h19
